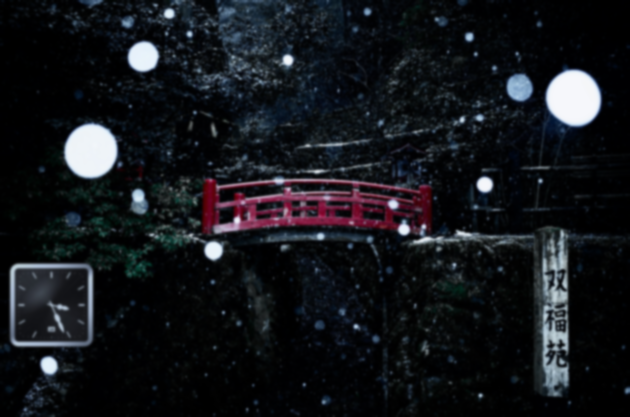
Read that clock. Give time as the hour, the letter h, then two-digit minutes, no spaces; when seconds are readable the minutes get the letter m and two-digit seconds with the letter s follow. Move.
3h26
